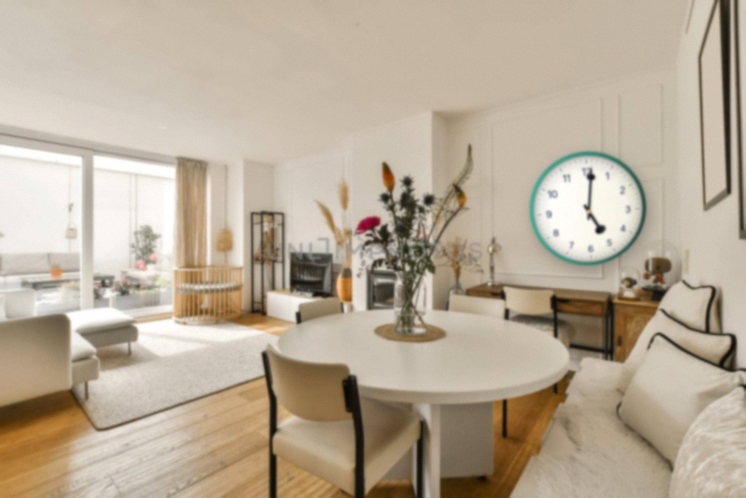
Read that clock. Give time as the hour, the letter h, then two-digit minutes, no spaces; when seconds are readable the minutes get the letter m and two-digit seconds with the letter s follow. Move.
5h01
